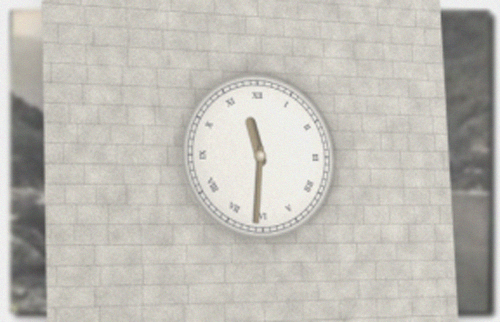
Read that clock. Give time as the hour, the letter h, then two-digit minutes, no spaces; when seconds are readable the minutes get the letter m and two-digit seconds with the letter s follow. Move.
11h31
